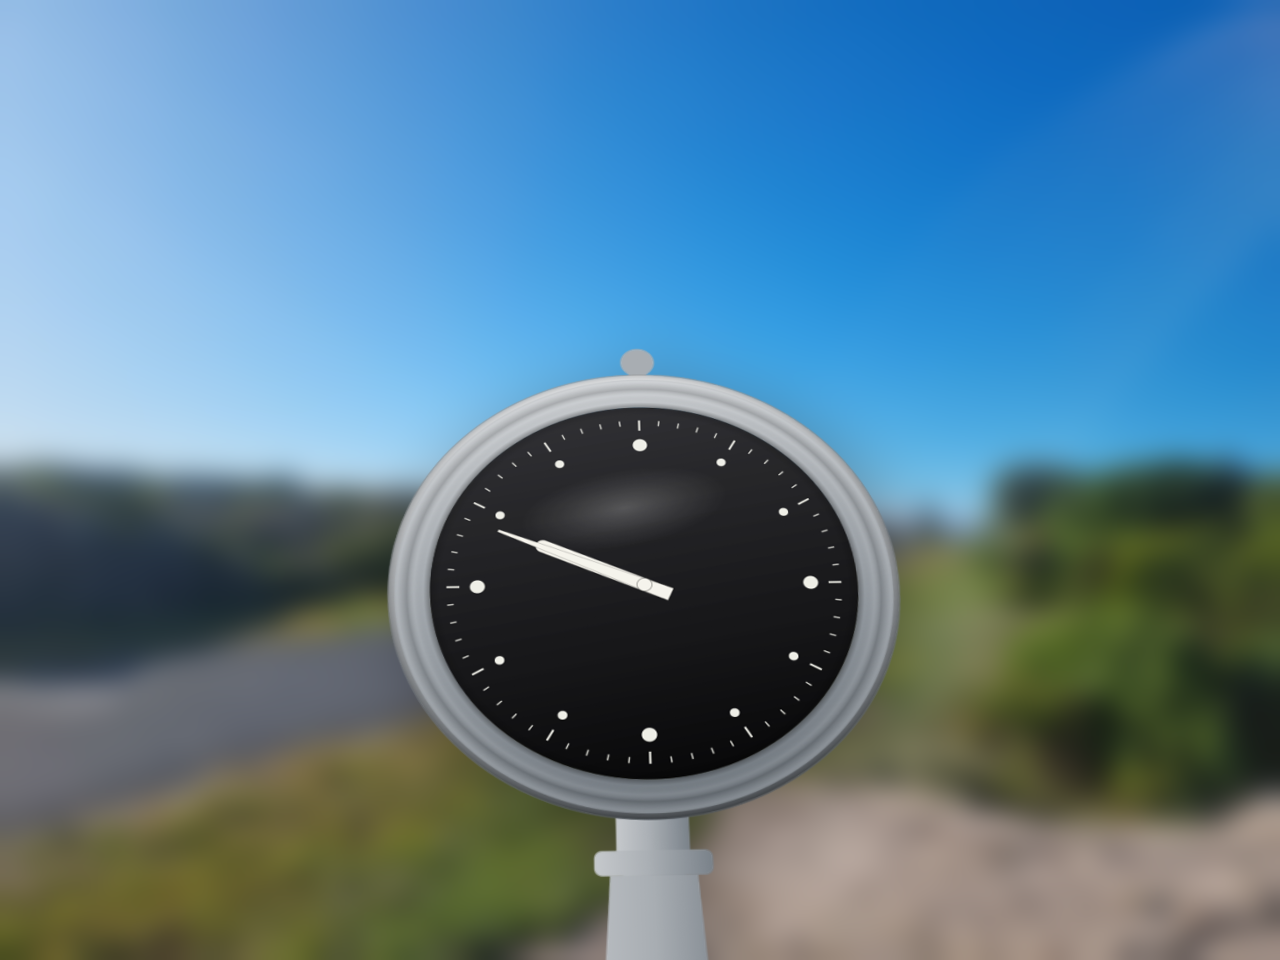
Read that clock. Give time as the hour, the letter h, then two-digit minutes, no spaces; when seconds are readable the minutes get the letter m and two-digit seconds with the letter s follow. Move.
9h49
